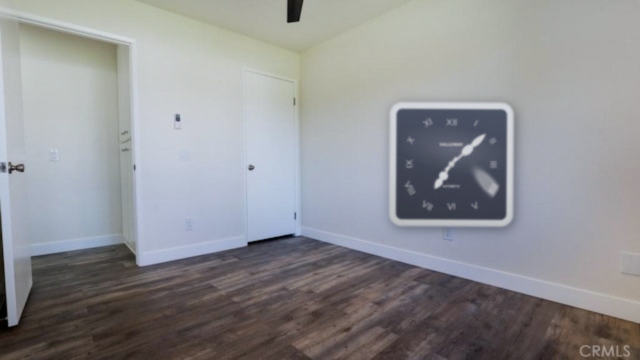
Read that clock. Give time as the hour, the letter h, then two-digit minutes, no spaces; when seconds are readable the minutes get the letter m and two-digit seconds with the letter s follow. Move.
7h08
